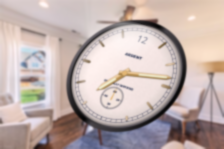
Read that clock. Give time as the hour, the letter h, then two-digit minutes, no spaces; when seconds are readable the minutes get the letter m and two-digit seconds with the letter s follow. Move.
7h13
